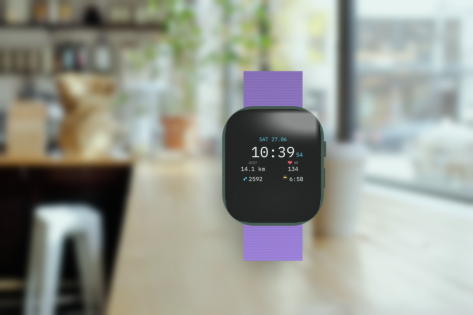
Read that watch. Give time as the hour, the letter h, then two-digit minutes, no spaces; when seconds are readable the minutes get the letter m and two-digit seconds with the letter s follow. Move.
10h39
